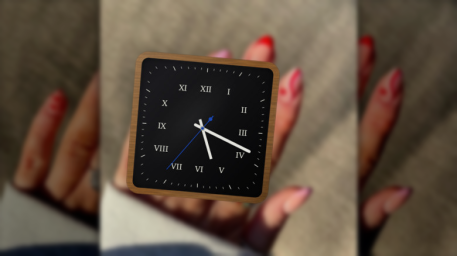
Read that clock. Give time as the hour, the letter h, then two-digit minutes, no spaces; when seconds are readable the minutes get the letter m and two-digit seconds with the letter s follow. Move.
5h18m36s
